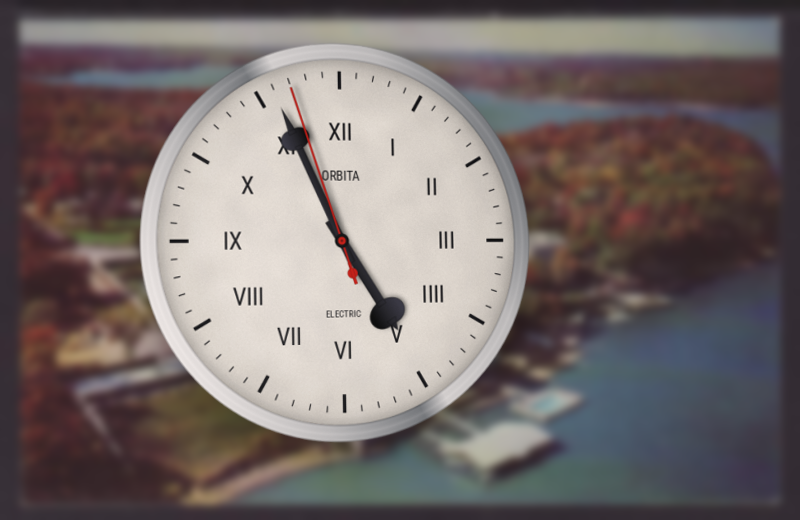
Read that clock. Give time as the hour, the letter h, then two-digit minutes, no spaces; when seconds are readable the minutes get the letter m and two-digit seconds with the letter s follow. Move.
4h55m57s
